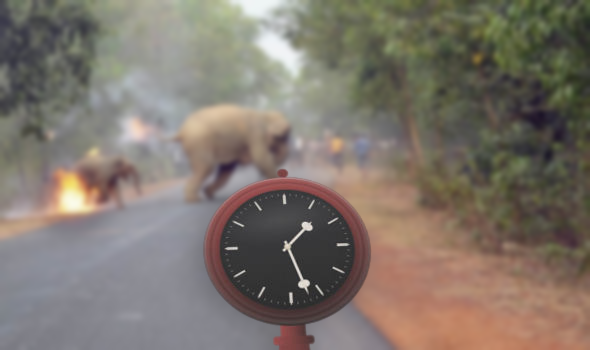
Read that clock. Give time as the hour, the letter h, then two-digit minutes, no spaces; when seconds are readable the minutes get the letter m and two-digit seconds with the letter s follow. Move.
1h27
